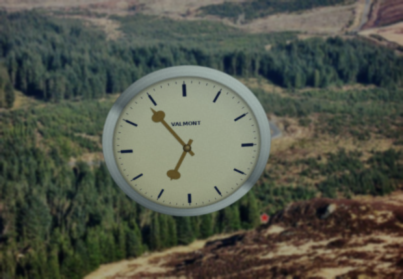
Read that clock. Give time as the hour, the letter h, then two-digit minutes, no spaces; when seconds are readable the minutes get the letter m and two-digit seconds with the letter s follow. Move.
6h54
